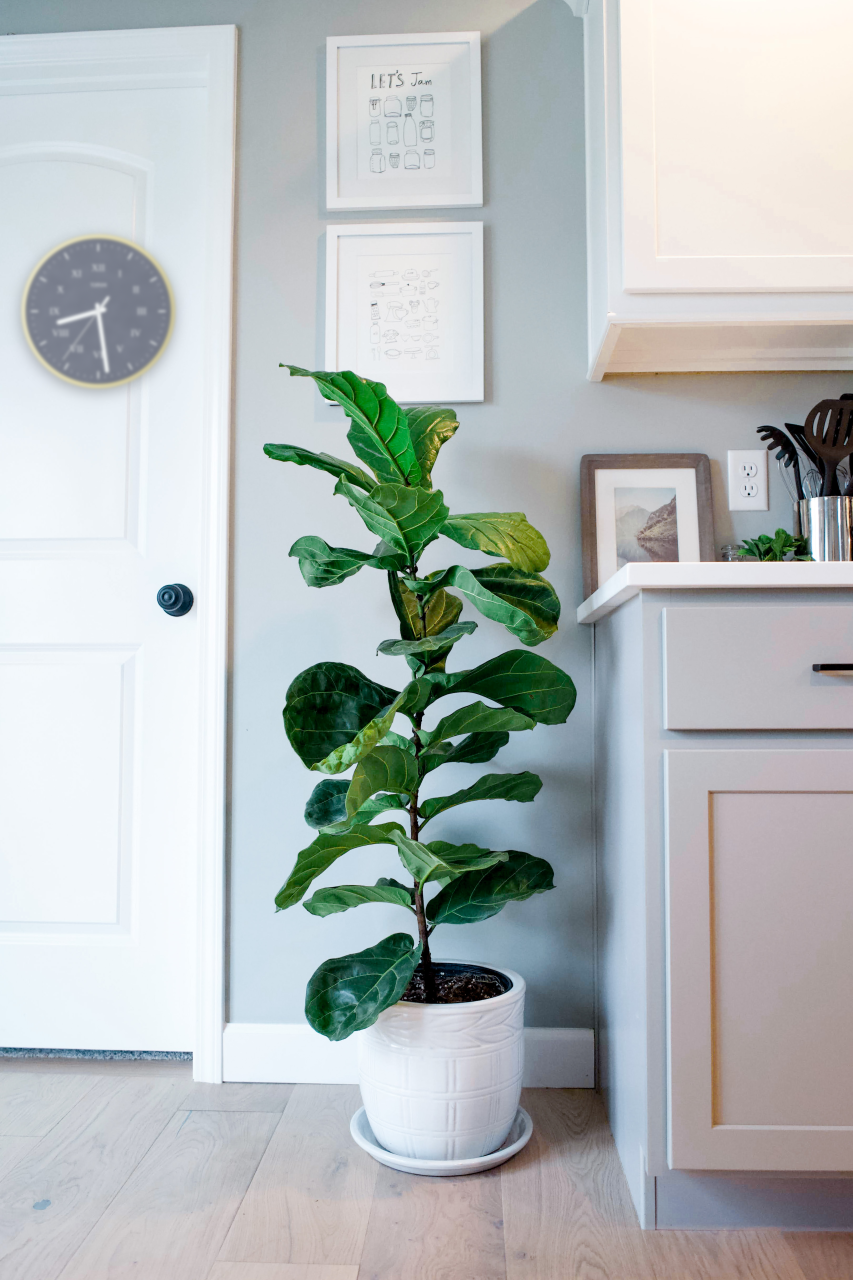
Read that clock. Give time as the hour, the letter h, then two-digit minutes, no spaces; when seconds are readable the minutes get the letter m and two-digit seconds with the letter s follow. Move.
8h28m36s
